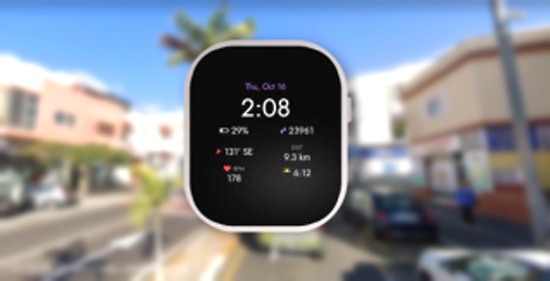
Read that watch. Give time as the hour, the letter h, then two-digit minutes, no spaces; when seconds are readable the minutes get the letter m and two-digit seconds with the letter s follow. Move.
2h08
